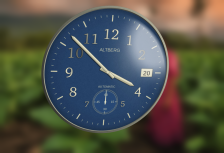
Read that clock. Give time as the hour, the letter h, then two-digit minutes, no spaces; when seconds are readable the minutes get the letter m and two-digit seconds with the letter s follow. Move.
3h52
